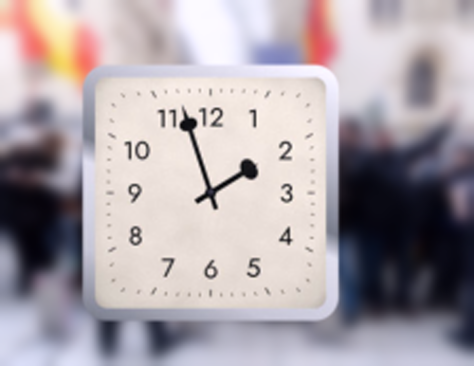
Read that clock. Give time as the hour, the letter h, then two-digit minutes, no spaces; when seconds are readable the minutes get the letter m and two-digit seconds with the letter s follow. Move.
1h57
